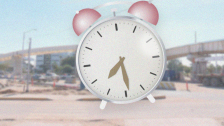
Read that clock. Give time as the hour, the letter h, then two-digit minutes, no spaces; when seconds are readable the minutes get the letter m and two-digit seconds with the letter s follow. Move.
7h29
